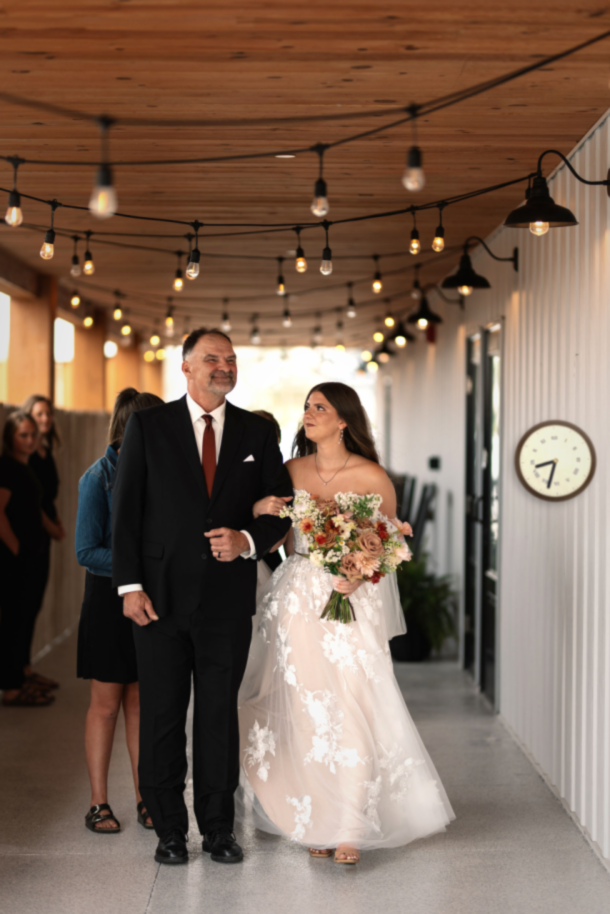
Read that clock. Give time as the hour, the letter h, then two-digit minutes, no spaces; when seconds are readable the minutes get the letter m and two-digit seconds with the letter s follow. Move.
8h33
